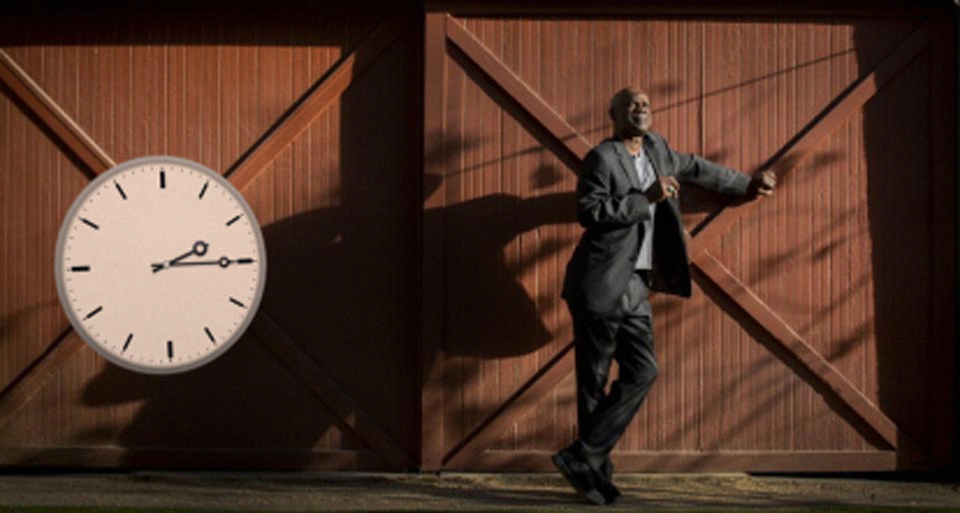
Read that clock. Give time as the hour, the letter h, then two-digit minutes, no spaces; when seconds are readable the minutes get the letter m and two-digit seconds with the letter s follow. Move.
2h15
